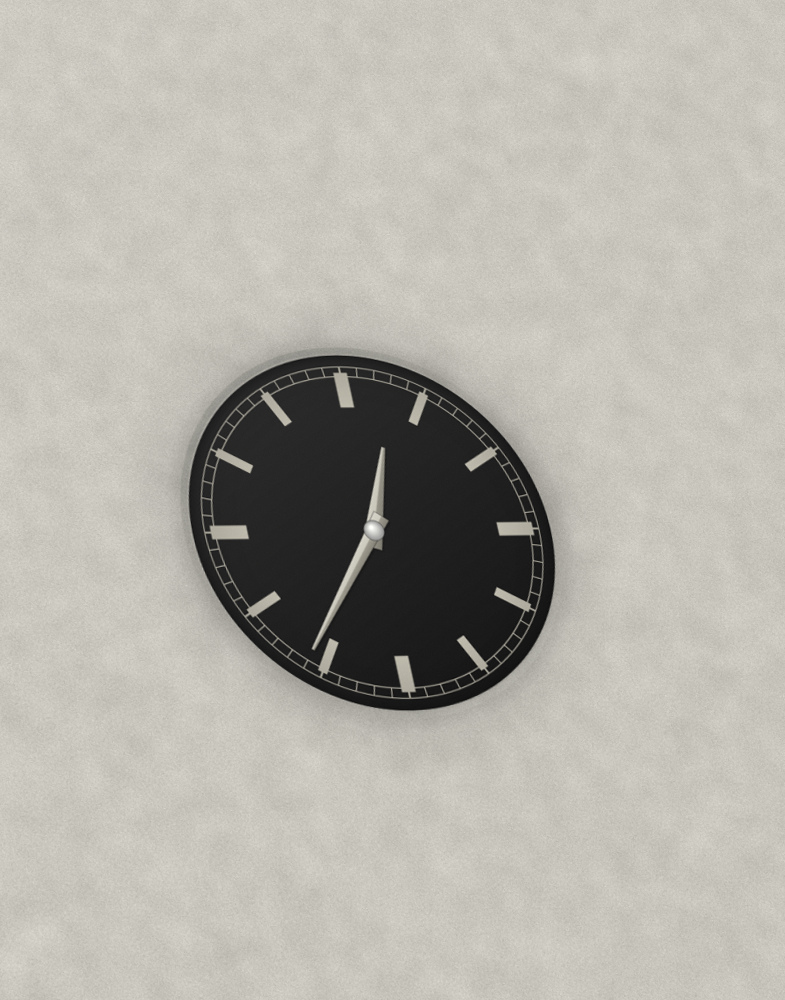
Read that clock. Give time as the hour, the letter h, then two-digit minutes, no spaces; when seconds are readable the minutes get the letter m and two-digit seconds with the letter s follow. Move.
12h36
